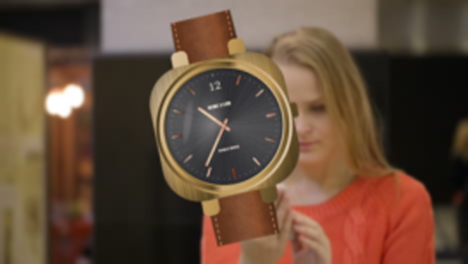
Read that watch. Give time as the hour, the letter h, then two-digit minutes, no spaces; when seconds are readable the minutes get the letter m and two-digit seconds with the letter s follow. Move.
10h36
